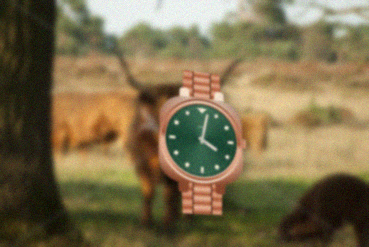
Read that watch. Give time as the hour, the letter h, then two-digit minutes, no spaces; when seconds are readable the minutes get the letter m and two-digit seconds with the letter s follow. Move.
4h02
